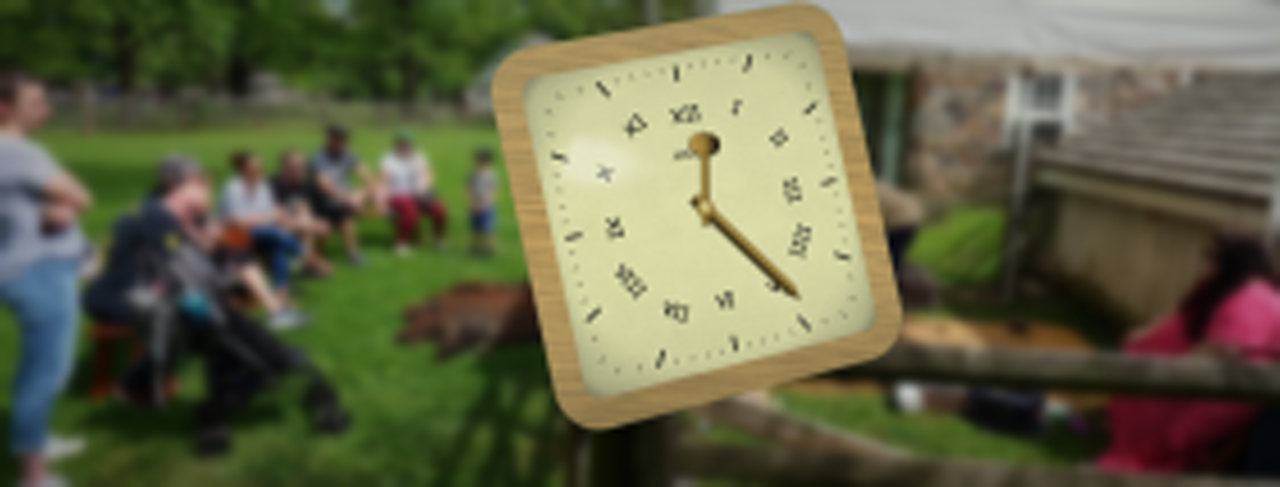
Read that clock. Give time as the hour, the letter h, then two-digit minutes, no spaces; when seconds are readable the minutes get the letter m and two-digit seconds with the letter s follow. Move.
12h24
